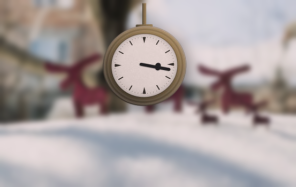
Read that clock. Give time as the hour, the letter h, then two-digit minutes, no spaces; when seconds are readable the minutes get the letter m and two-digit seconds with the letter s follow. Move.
3h17
